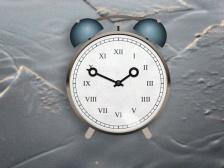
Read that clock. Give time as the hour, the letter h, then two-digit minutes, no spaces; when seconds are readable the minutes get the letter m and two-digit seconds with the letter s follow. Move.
1h49
